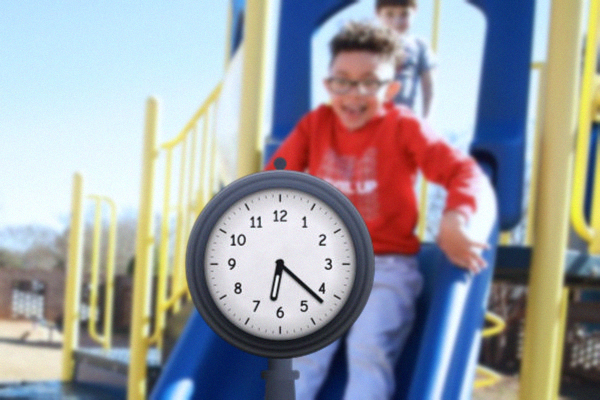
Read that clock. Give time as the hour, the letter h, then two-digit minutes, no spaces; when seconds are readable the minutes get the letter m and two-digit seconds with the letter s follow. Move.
6h22
